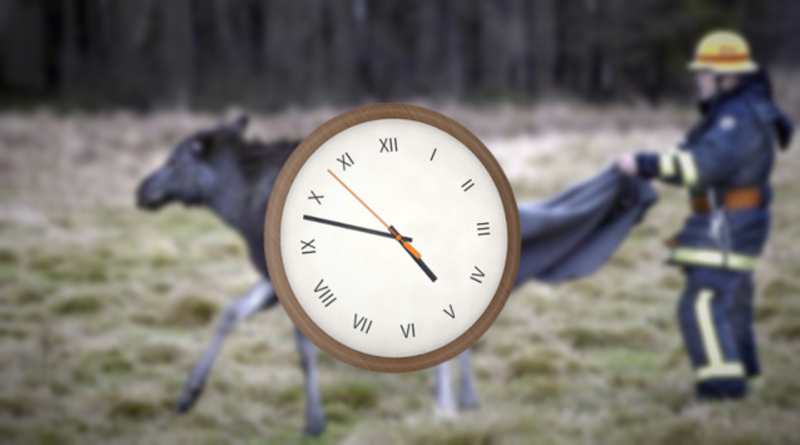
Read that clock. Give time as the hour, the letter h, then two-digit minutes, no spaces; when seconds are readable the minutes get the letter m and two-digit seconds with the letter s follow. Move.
4h47m53s
